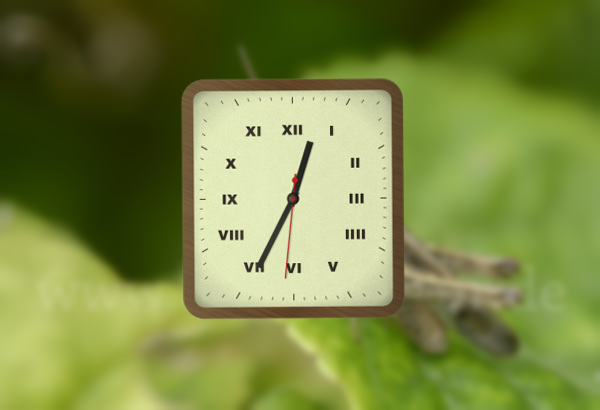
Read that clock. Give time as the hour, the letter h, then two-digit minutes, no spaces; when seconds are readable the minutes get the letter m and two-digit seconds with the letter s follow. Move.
12h34m31s
